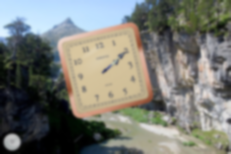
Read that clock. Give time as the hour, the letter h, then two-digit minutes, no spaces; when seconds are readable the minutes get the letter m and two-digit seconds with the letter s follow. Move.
2h10
